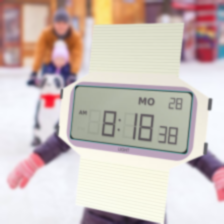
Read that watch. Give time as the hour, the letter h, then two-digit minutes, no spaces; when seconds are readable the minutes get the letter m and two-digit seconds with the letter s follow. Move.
8h18m38s
